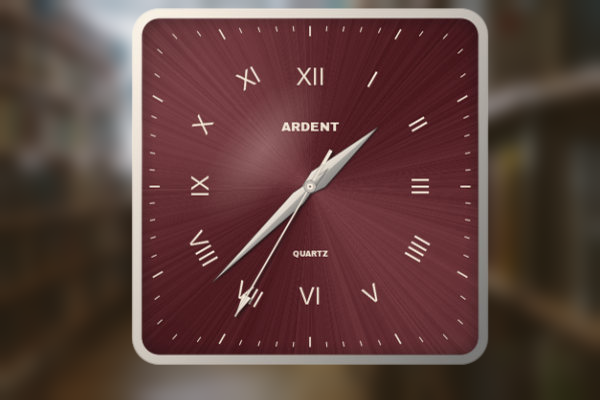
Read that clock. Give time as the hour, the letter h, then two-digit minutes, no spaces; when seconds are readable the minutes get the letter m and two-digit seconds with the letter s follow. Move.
1h37m35s
